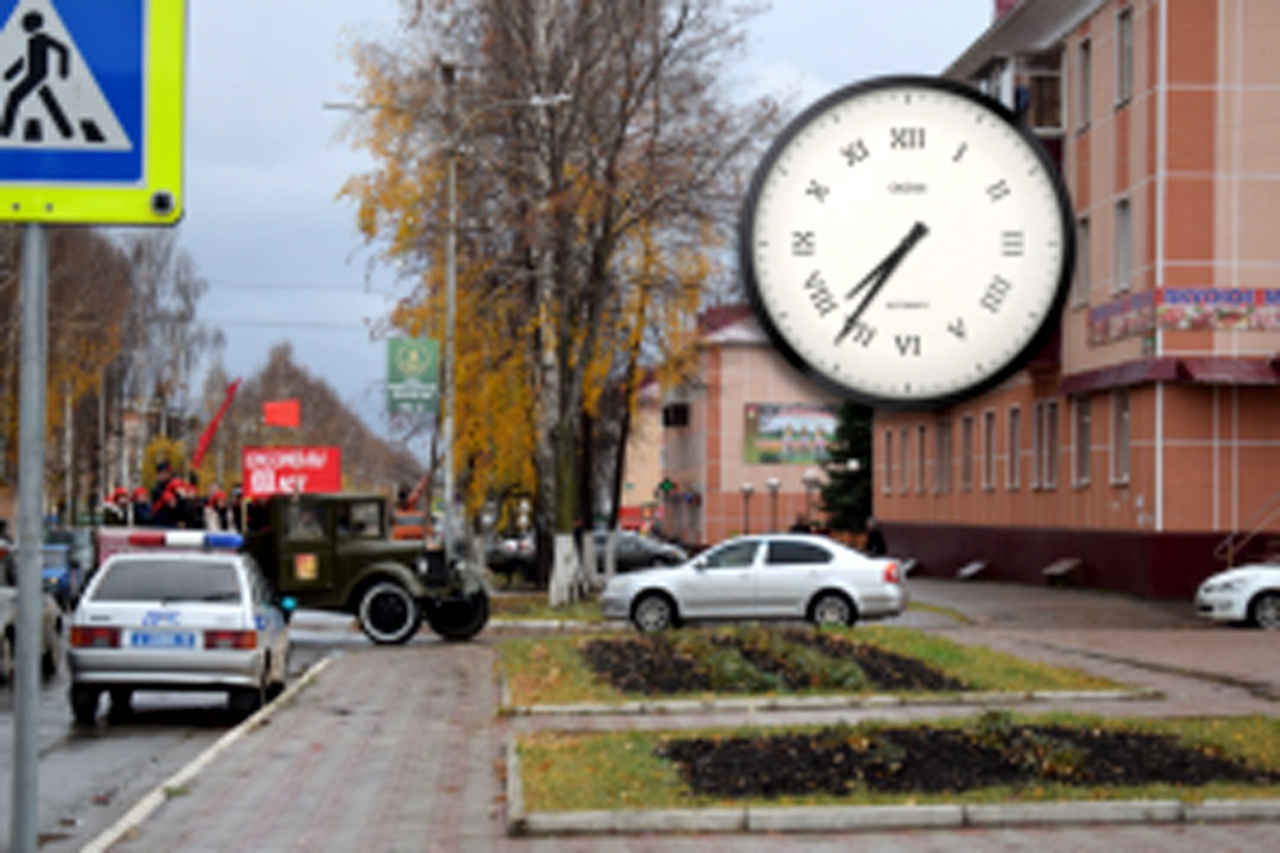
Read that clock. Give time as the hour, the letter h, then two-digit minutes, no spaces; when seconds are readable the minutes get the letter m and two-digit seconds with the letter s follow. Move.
7h36
